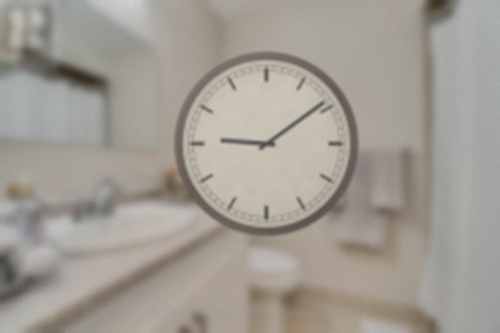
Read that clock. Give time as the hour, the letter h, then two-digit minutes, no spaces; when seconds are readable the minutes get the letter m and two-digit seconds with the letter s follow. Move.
9h09
